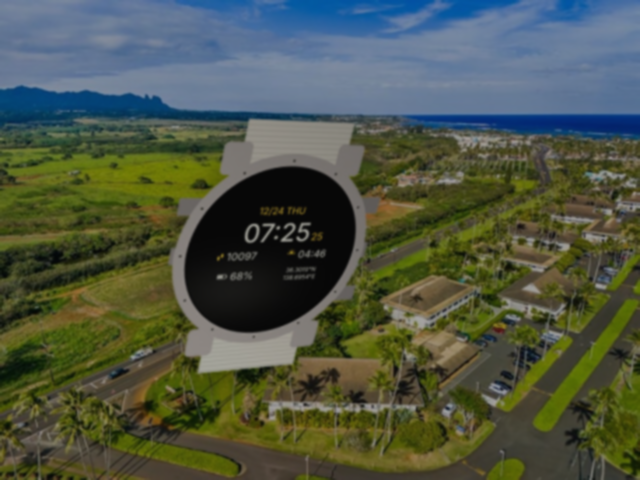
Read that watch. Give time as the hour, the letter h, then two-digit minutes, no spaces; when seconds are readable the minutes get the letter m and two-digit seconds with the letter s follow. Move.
7h25
